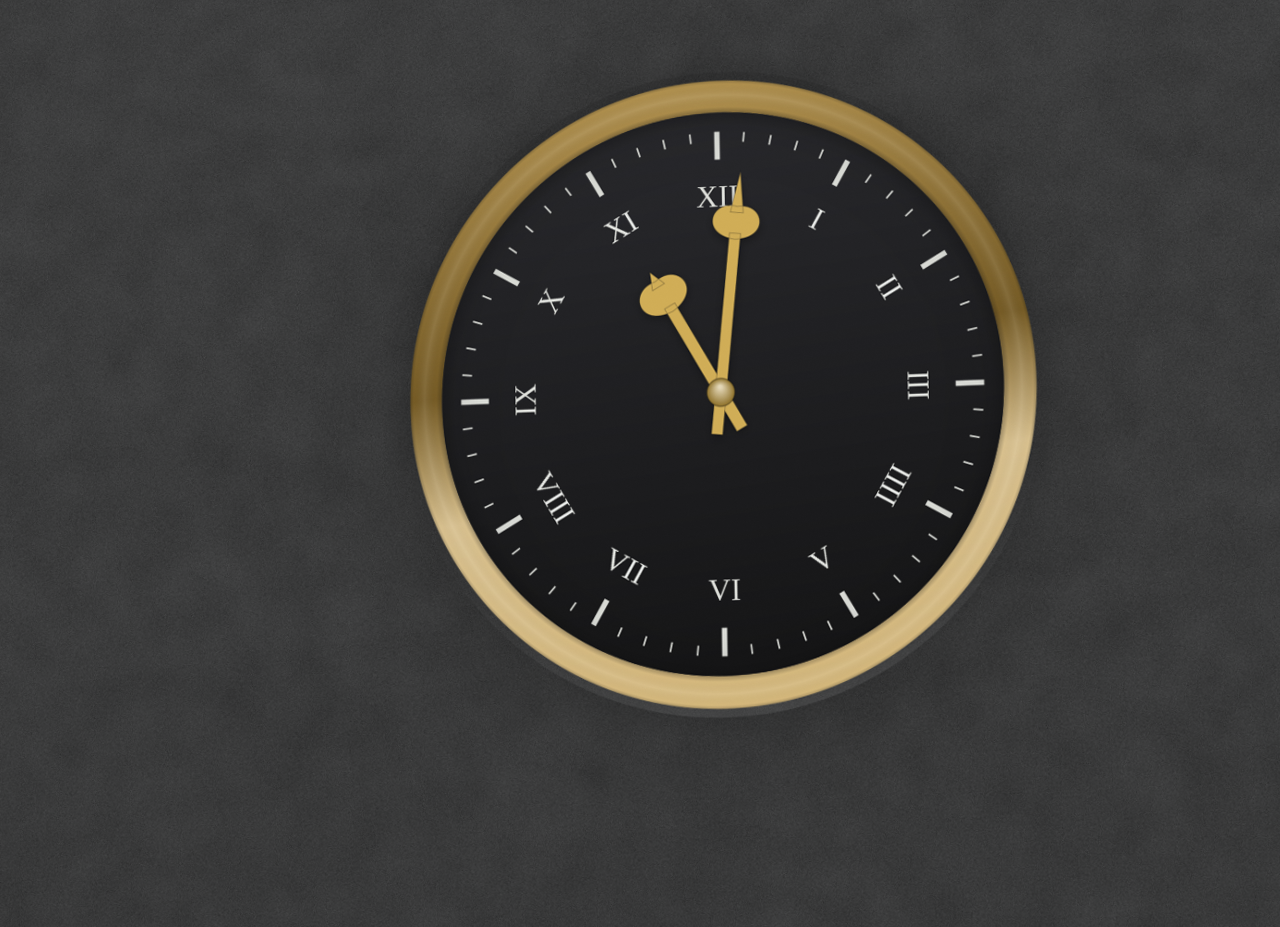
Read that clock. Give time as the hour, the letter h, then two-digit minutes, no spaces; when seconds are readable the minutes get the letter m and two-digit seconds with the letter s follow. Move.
11h01
